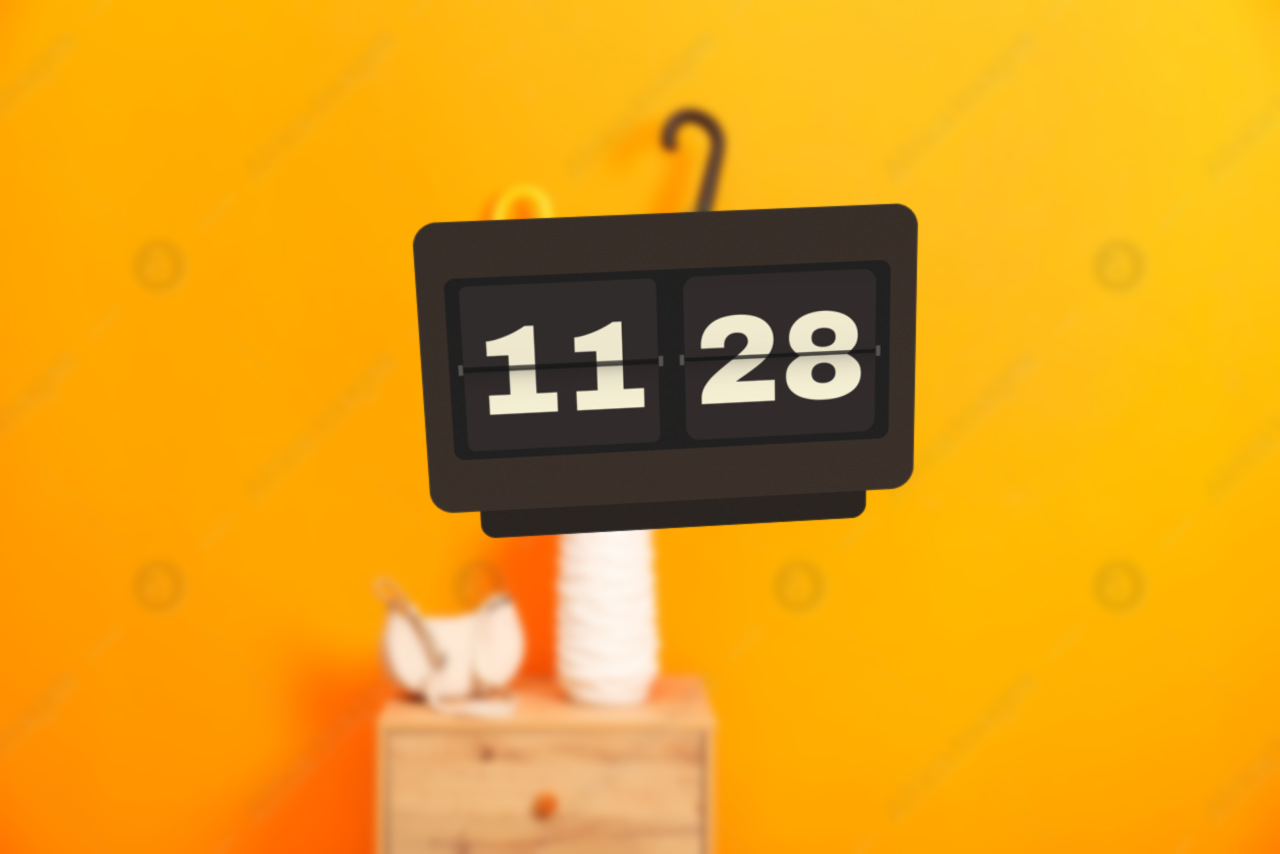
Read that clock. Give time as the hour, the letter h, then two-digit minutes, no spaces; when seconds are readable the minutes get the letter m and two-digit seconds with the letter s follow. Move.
11h28
